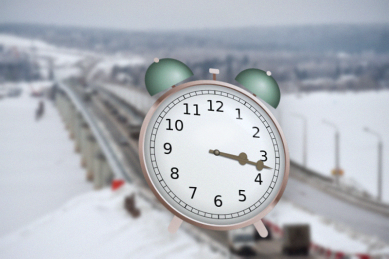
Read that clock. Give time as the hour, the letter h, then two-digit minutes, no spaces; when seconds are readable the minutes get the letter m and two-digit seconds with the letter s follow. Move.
3h17
